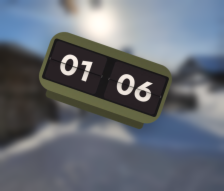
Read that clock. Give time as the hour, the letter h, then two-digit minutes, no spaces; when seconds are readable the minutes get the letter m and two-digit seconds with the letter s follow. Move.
1h06
